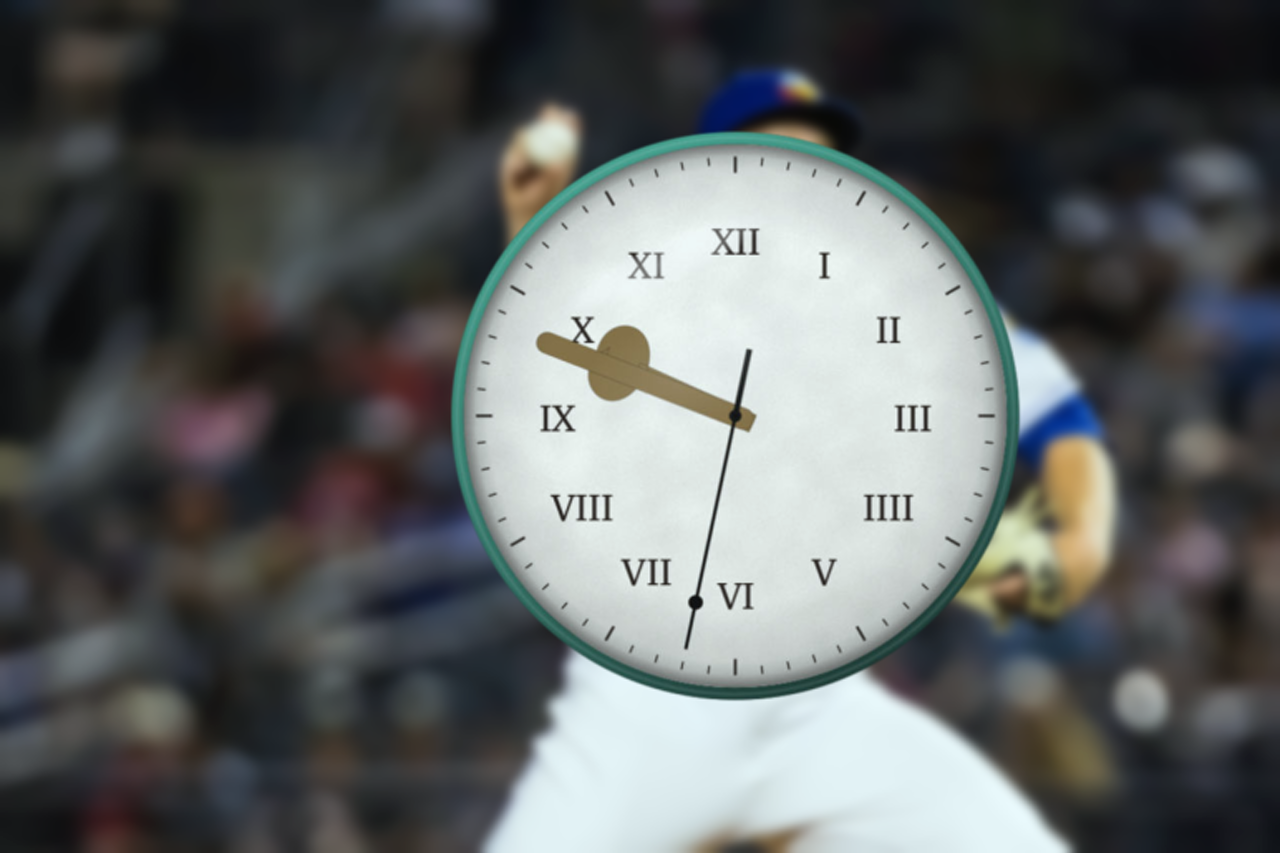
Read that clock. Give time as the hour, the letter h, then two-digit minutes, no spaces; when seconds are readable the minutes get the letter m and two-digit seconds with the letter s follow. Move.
9h48m32s
